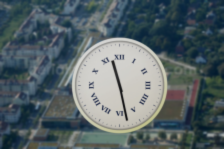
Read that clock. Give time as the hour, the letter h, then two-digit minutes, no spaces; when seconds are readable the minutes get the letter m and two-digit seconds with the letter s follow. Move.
11h28
